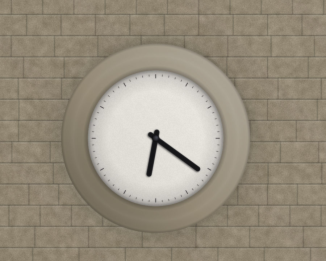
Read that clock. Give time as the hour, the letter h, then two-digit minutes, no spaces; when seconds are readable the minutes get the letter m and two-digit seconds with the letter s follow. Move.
6h21
